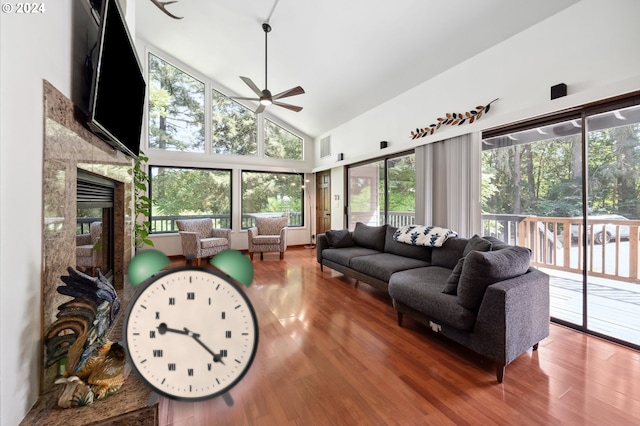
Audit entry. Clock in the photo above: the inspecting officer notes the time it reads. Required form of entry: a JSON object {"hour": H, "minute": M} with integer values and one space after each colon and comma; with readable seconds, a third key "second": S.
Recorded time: {"hour": 9, "minute": 22}
